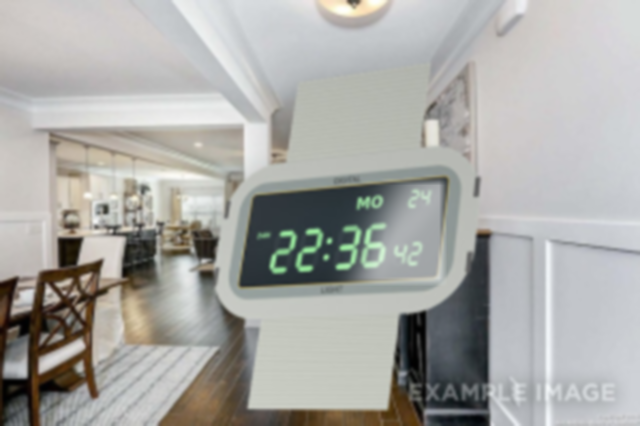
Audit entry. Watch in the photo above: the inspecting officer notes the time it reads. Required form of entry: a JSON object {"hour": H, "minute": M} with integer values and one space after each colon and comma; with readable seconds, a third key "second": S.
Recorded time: {"hour": 22, "minute": 36, "second": 42}
